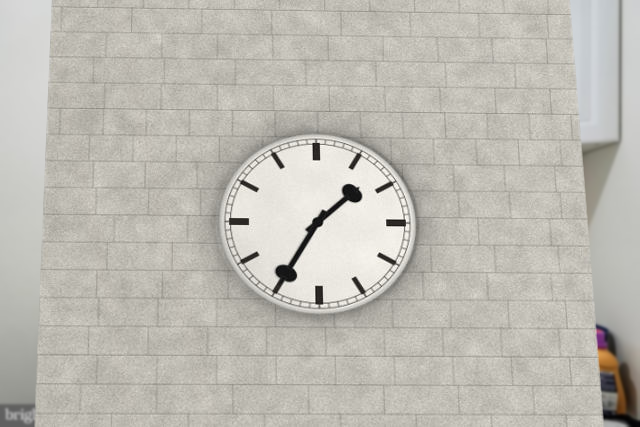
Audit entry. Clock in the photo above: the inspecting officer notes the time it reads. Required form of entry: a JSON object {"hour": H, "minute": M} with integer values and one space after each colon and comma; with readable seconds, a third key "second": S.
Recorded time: {"hour": 1, "minute": 35}
